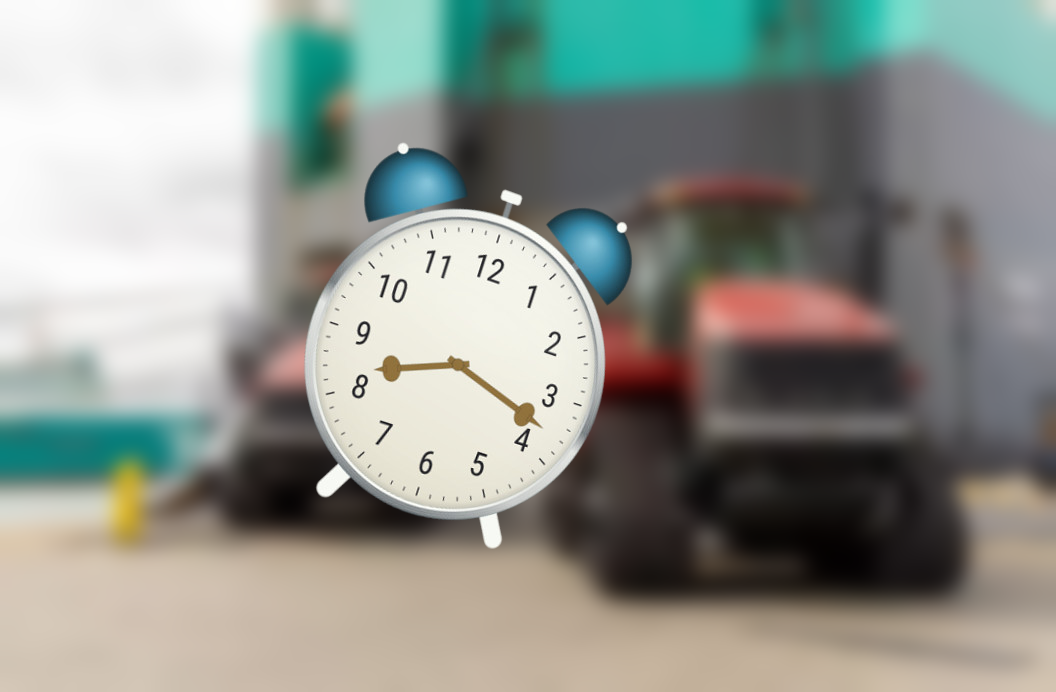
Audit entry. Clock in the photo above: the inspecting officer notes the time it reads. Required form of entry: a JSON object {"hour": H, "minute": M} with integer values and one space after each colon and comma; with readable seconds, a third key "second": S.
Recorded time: {"hour": 8, "minute": 18}
